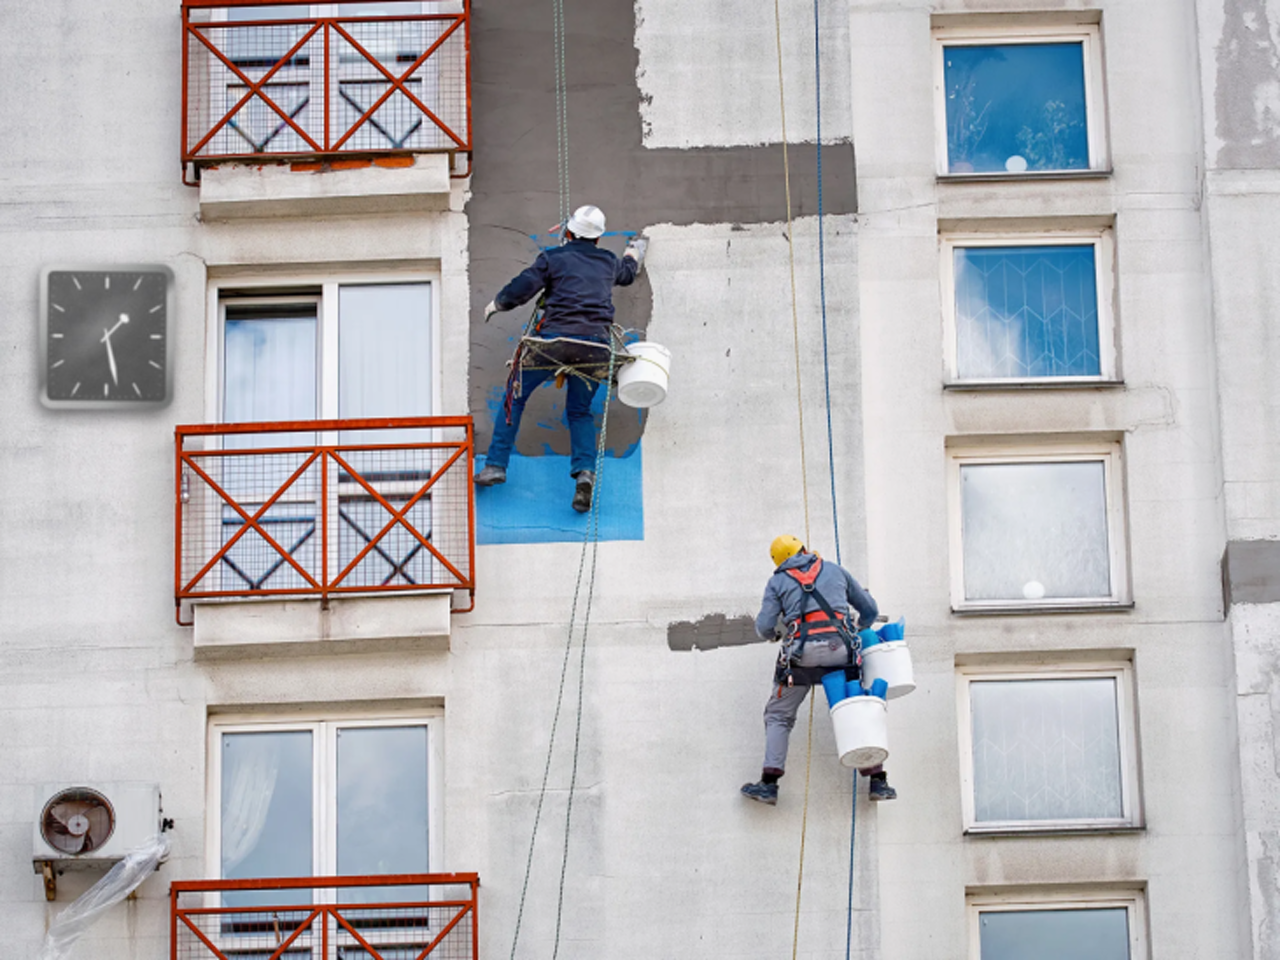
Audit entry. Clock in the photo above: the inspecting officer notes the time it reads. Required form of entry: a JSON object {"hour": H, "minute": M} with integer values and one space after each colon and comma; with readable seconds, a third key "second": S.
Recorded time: {"hour": 1, "minute": 28}
